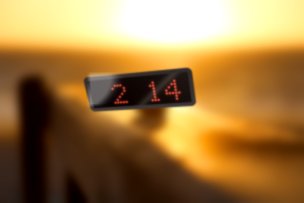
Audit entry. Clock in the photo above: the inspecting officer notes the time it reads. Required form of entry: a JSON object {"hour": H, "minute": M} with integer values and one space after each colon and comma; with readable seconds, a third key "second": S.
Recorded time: {"hour": 2, "minute": 14}
